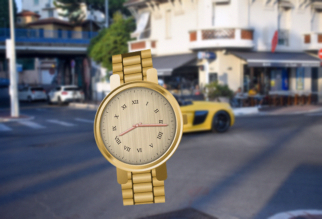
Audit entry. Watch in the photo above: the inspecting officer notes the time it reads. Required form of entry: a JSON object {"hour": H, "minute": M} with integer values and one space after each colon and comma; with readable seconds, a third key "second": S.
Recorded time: {"hour": 8, "minute": 16}
